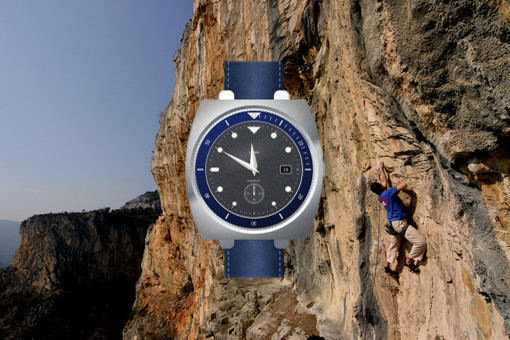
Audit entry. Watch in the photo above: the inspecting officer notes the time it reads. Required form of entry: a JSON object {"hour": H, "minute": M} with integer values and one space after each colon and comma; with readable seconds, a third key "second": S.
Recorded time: {"hour": 11, "minute": 50}
